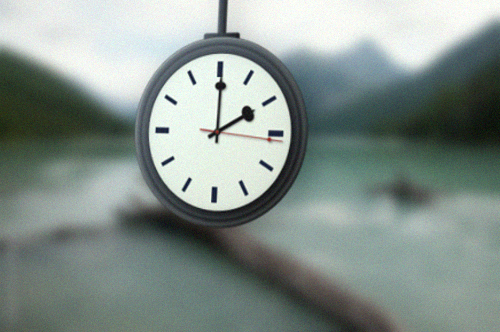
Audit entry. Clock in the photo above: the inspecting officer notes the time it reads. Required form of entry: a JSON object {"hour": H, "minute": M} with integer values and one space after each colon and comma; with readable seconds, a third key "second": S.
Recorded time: {"hour": 2, "minute": 0, "second": 16}
